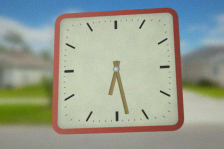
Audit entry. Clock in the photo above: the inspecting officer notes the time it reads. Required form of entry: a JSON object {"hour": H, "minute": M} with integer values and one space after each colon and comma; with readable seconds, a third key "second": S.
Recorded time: {"hour": 6, "minute": 28}
